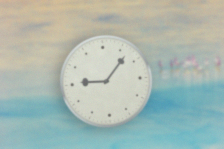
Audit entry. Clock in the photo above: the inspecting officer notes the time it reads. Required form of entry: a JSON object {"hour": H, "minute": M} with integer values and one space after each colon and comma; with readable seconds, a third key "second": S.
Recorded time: {"hour": 9, "minute": 7}
